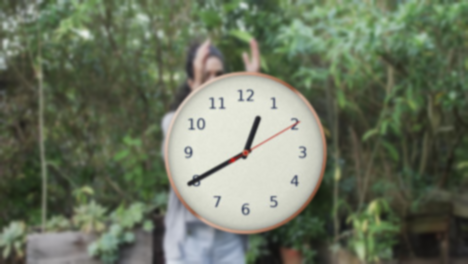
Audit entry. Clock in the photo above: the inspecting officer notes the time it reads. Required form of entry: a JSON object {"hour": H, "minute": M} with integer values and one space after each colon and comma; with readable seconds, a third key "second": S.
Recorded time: {"hour": 12, "minute": 40, "second": 10}
